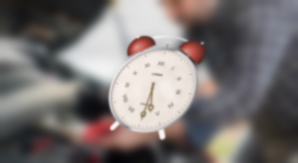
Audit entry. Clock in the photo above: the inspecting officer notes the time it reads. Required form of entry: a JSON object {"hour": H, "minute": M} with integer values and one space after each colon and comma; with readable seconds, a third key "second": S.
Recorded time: {"hour": 5, "minute": 30}
